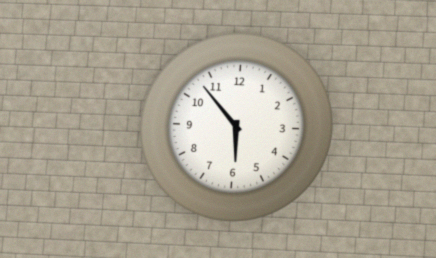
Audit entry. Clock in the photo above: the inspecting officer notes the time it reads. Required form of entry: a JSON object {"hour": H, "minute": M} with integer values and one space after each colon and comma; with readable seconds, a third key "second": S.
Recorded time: {"hour": 5, "minute": 53}
